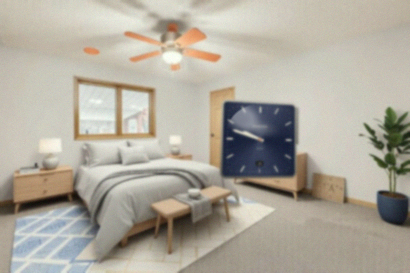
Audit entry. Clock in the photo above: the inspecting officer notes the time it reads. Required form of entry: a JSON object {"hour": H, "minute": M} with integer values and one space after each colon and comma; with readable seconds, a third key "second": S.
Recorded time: {"hour": 9, "minute": 48}
